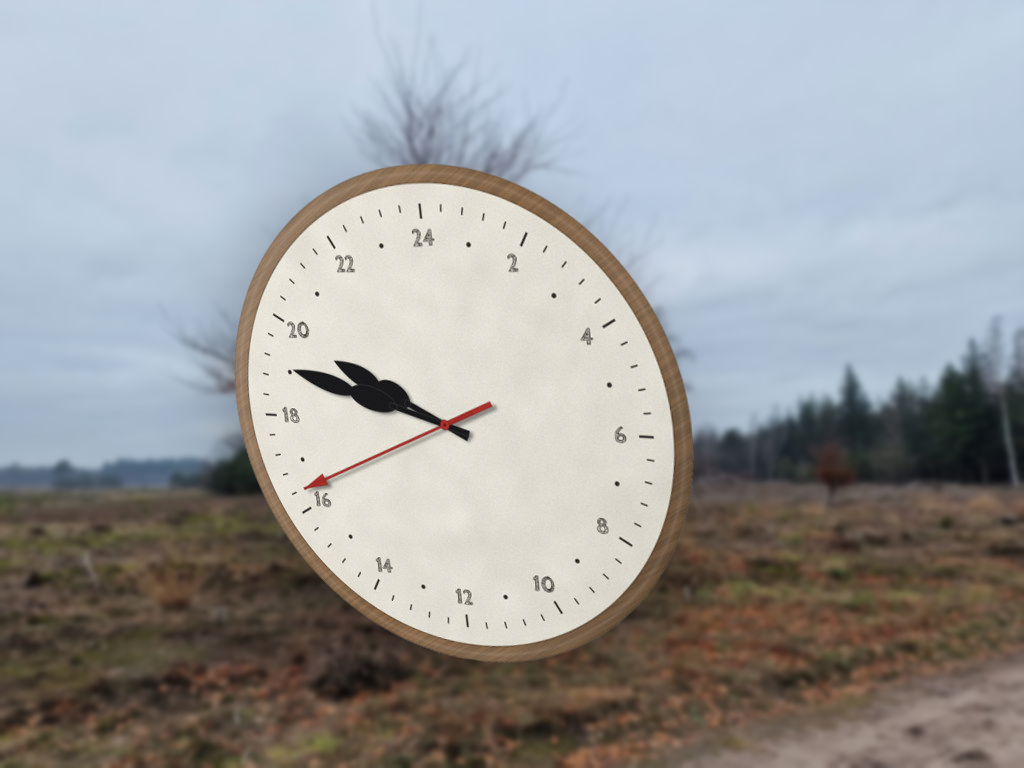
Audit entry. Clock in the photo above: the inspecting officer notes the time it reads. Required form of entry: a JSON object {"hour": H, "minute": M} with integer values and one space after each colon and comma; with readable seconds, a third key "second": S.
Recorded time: {"hour": 19, "minute": 47, "second": 41}
